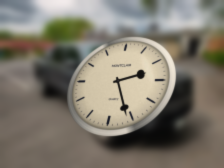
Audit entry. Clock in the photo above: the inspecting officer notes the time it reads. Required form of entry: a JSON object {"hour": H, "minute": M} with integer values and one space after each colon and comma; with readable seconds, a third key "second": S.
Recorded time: {"hour": 2, "minute": 26}
